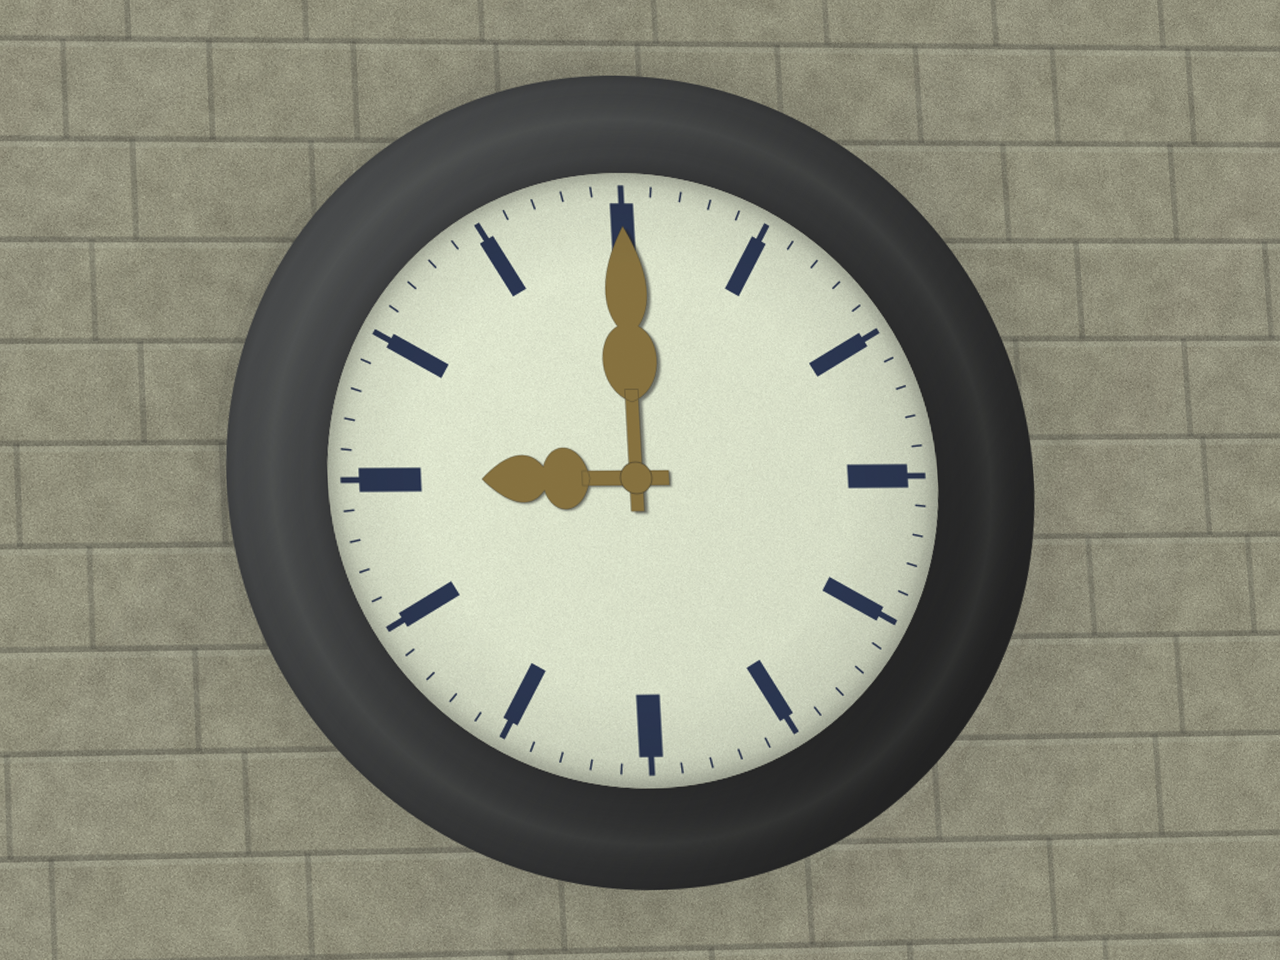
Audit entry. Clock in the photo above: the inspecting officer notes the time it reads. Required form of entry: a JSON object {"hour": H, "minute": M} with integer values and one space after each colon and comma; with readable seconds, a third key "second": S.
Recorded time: {"hour": 9, "minute": 0}
